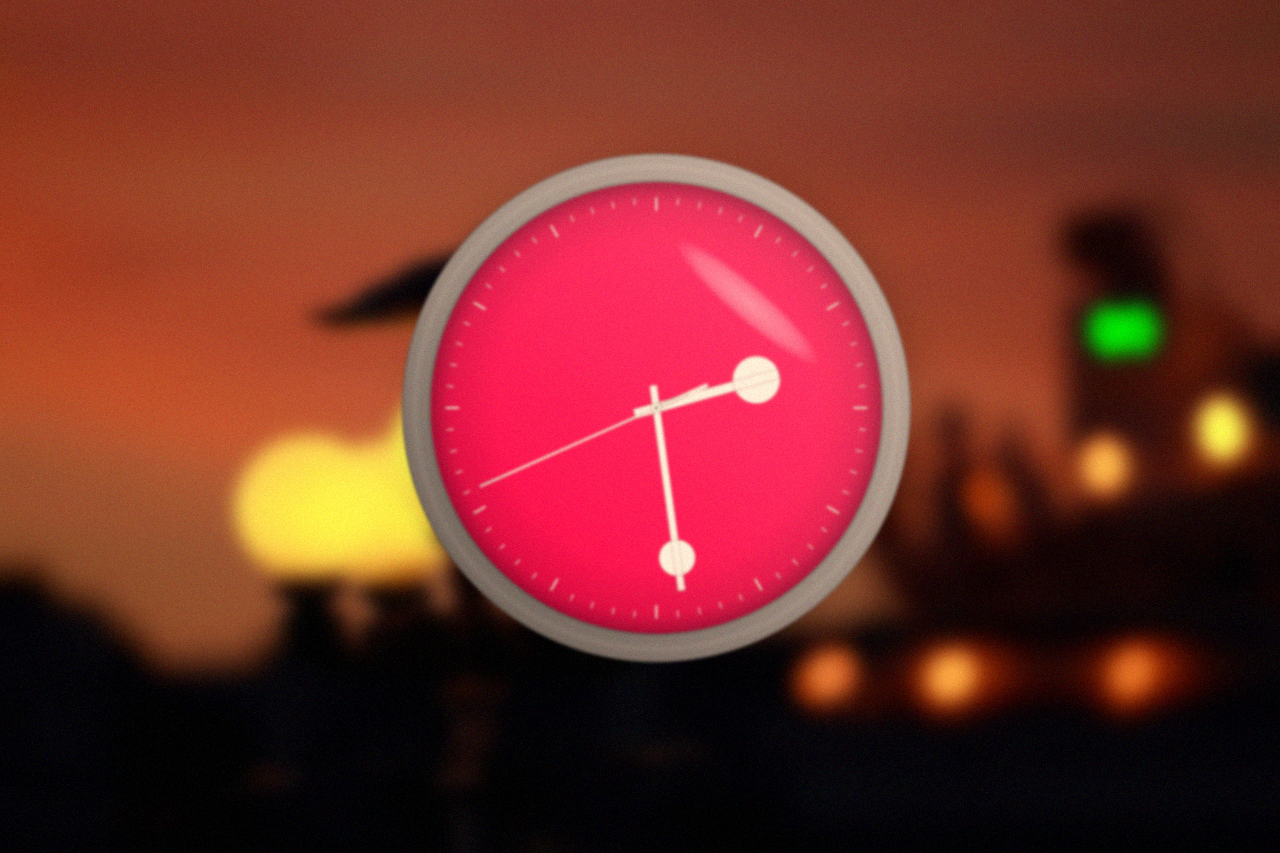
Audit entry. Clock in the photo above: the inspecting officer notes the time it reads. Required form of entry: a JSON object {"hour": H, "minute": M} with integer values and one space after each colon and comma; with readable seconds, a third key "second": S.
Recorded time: {"hour": 2, "minute": 28, "second": 41}
